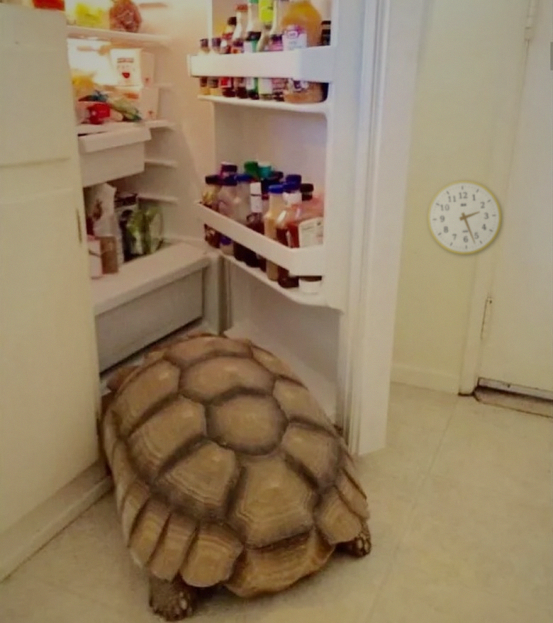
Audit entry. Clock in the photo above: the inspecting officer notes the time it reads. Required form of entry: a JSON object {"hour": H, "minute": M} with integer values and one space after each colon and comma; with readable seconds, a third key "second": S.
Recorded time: {"hour": 2, "minute": 27}
